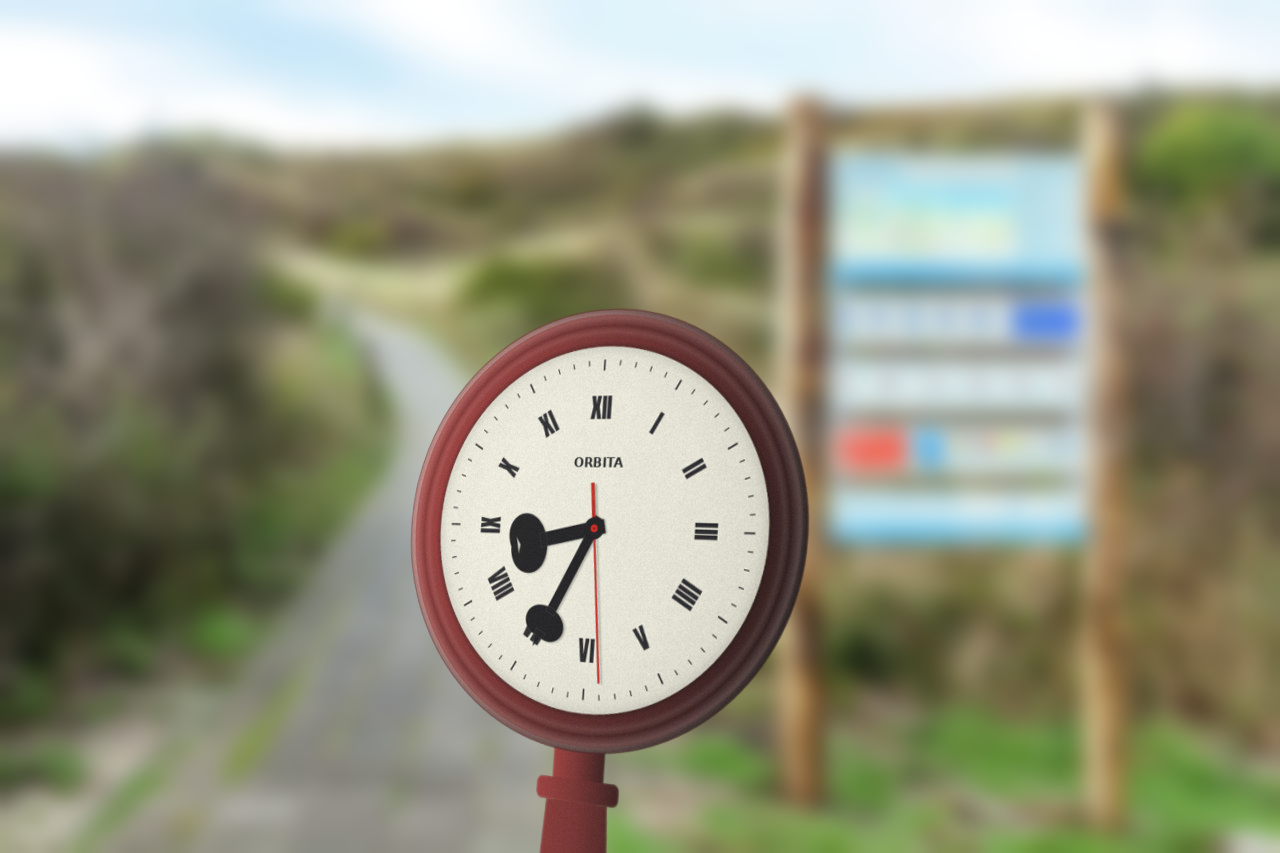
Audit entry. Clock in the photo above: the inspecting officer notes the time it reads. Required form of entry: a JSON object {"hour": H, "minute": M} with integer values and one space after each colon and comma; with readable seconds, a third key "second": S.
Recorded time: {"hour": 8, "minute": 34, "second": 29}
